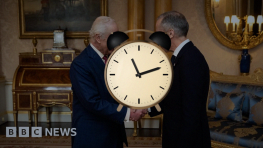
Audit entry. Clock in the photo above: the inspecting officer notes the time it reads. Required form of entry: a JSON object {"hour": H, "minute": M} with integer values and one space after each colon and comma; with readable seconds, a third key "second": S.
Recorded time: {"hour": 11, "minute": 12}
